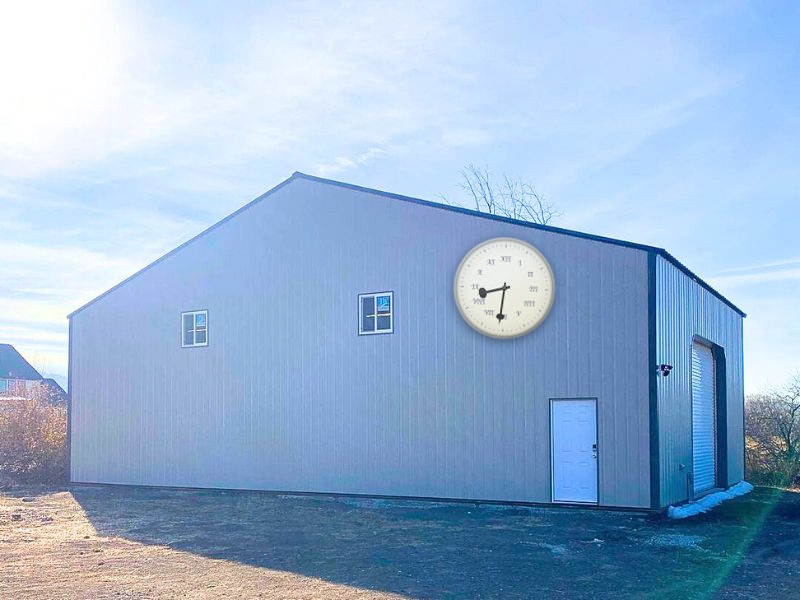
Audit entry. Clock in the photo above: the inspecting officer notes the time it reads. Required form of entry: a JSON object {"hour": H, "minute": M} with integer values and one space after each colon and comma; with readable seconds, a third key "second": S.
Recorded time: {"hour": 8, "minute": 31}
